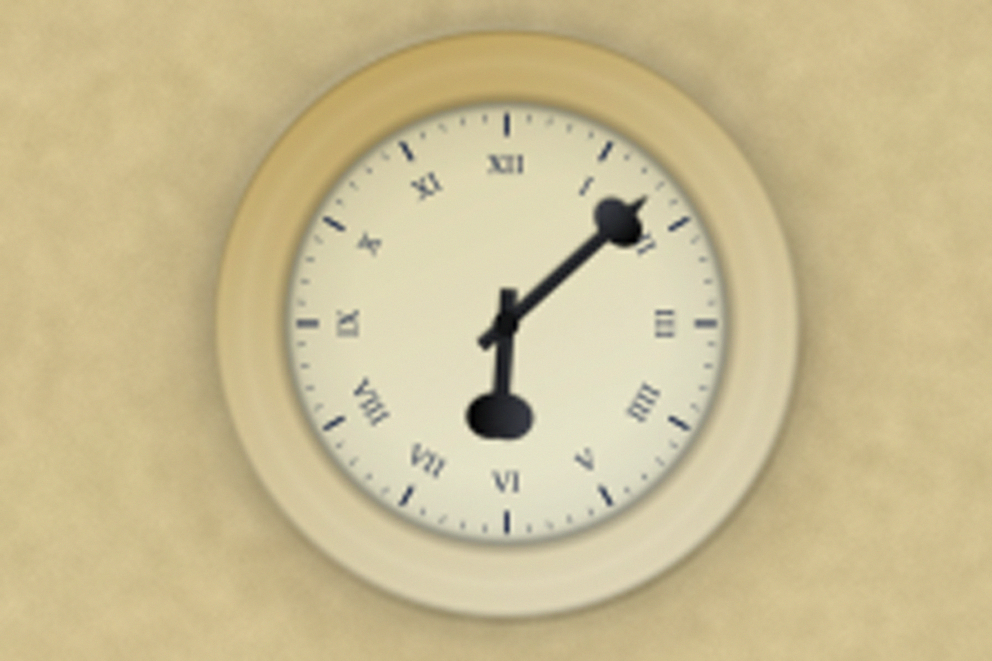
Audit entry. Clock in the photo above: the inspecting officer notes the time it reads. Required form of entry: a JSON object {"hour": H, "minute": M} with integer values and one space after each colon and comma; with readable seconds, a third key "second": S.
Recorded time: {"hour": 6, "minute": 8}
